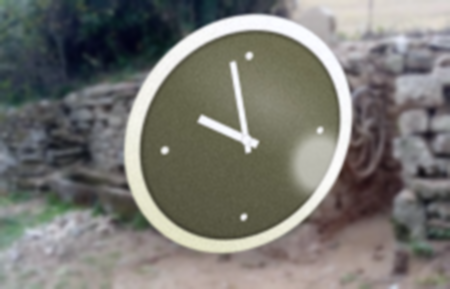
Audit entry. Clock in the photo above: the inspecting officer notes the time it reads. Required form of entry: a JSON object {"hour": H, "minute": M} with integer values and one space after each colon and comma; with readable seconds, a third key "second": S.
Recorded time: {"hour": 9, "minute": 58}
